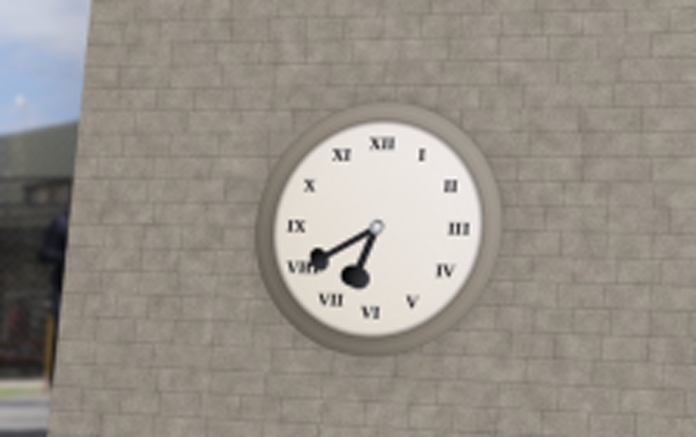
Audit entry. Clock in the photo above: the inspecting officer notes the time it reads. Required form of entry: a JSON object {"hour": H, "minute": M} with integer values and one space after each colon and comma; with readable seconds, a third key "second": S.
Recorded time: {"hour": 6, "minute": 40}
